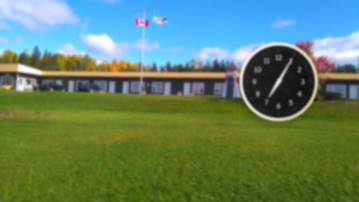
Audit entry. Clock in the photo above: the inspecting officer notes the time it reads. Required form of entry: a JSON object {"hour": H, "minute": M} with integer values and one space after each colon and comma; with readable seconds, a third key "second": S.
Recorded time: {"hour": 7, "minute": 5}
